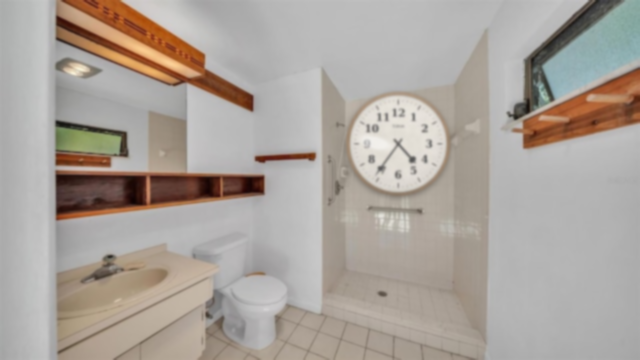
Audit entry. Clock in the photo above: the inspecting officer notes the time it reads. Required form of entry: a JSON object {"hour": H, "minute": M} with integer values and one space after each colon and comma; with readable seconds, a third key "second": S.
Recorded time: {"hour": 4, "minute": 36}
